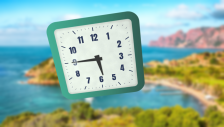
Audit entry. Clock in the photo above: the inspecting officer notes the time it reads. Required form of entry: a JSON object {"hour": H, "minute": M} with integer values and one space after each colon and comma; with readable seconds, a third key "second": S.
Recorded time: {"hour": 5, "minute": 45}
